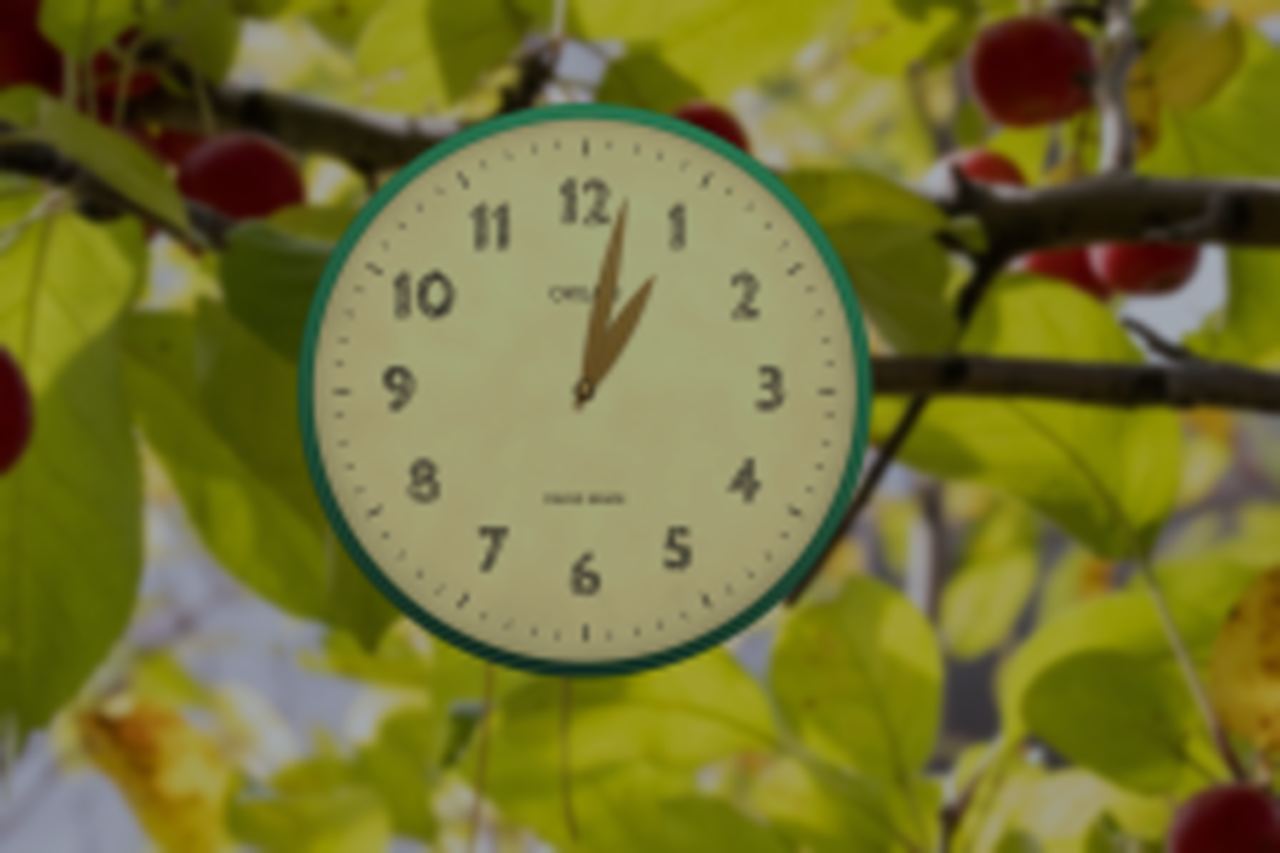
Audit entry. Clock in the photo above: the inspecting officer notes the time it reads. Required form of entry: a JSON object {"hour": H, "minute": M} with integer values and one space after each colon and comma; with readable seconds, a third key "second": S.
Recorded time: {"hour": 1, "minute": 2}
